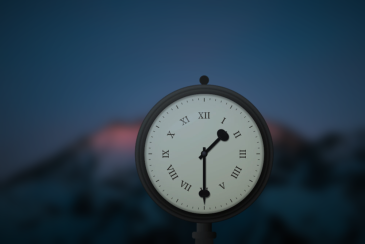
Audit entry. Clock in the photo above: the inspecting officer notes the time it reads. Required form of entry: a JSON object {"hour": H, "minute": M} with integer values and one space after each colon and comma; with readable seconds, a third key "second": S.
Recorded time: {"hour": 1, "minute": 30}
